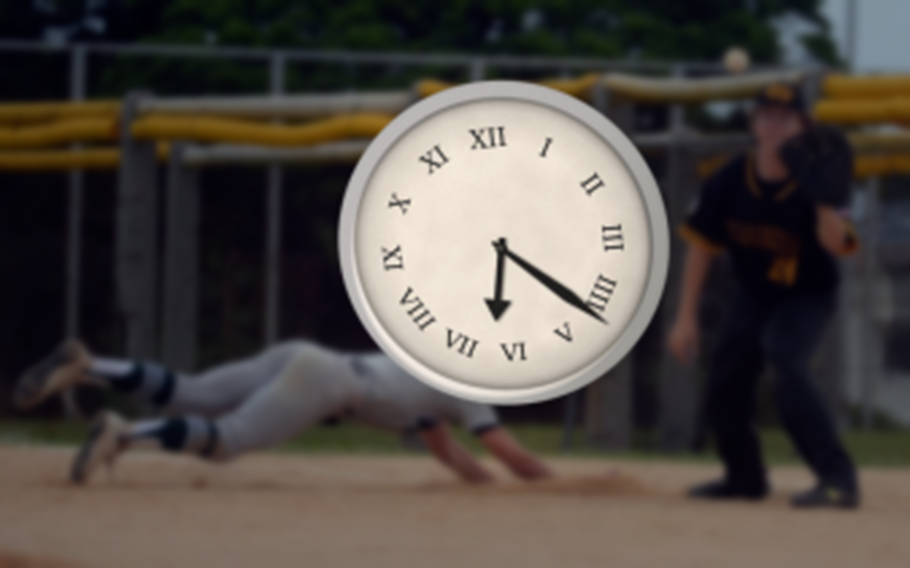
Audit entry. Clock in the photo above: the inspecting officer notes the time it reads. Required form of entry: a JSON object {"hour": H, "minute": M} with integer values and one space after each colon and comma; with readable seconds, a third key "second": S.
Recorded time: {"hour": 6, "minute": 22}
